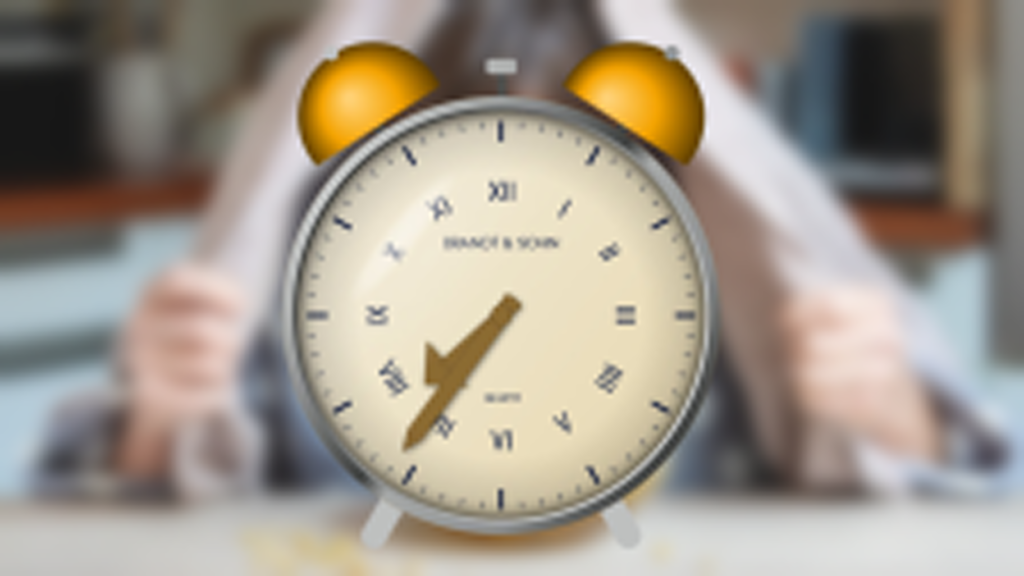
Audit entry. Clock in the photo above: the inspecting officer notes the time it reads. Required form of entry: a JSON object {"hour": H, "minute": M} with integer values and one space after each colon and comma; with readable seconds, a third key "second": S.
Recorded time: {"hour": 7, "minute": 36}
